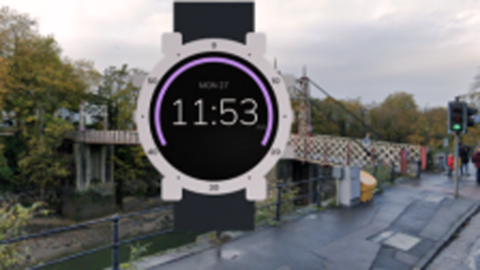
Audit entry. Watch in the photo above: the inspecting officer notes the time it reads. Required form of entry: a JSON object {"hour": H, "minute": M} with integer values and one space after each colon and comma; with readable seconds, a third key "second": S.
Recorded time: {"hour": 11, "minute": 53}
